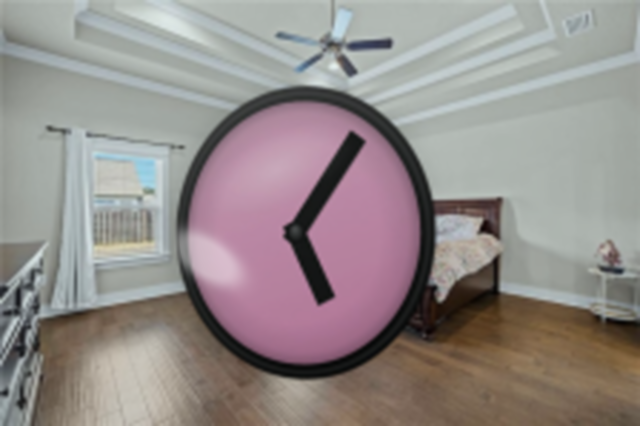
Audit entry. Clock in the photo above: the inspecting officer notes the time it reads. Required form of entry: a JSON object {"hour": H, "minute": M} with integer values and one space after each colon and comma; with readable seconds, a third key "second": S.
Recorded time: {"hour": 5, "minute": 6}
